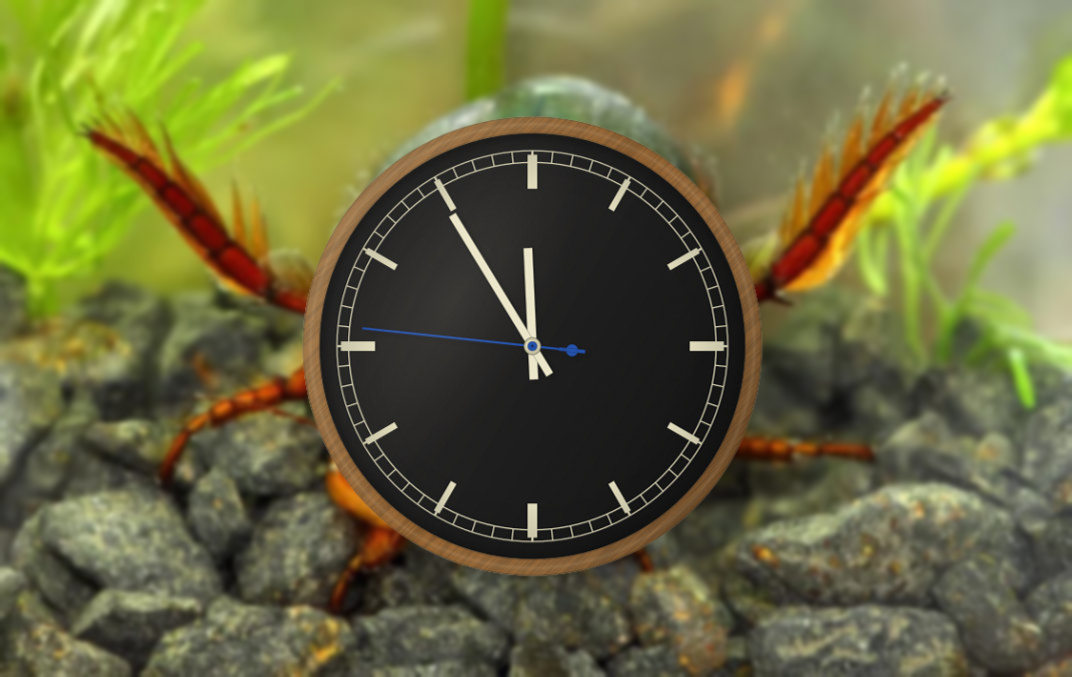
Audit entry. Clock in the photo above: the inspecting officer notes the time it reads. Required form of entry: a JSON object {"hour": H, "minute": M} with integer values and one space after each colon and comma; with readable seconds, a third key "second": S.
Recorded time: {"hour": 11, "minute": 54, "second": 46}
